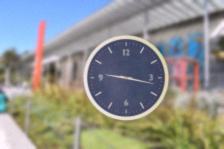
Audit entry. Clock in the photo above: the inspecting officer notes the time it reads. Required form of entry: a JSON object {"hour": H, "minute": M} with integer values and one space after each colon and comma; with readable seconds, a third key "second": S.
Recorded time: {"hour": 9, "minute": 17}
